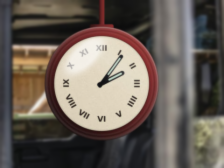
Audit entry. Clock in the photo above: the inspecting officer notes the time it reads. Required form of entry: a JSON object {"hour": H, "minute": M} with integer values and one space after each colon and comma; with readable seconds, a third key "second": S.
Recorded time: {"hour": 2, "minute": 6}
